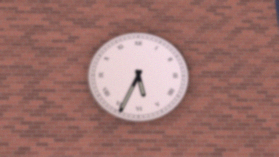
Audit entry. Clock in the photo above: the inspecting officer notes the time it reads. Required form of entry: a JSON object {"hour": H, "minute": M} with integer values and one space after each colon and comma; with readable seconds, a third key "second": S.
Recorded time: {"hour": 5, "minute": 34}
